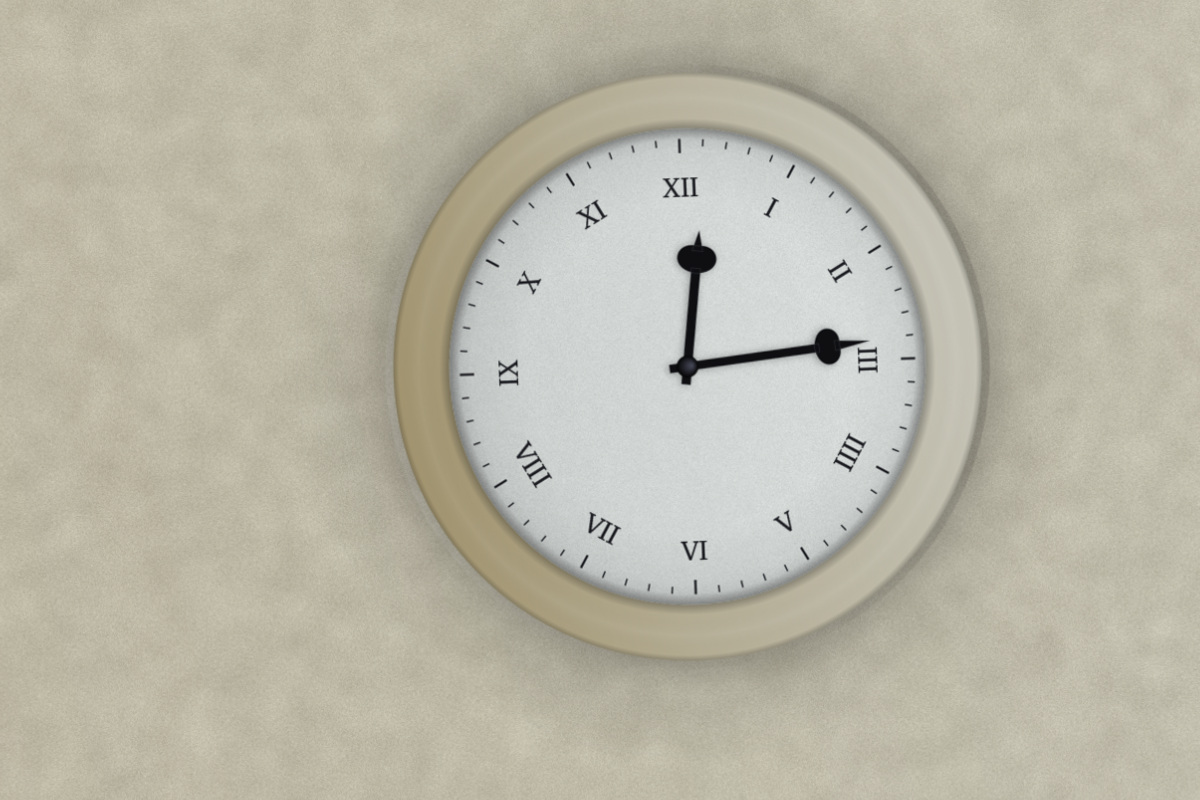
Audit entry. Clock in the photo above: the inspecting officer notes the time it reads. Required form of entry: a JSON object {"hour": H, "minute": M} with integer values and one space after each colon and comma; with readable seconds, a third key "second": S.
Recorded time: {"hour": 12, "minute": 14}
